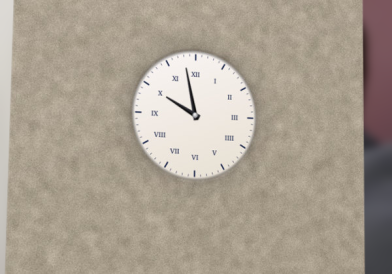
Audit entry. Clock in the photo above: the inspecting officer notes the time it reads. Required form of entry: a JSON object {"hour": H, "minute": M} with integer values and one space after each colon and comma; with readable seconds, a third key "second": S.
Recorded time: {"hour": 9, "minute": 58}
